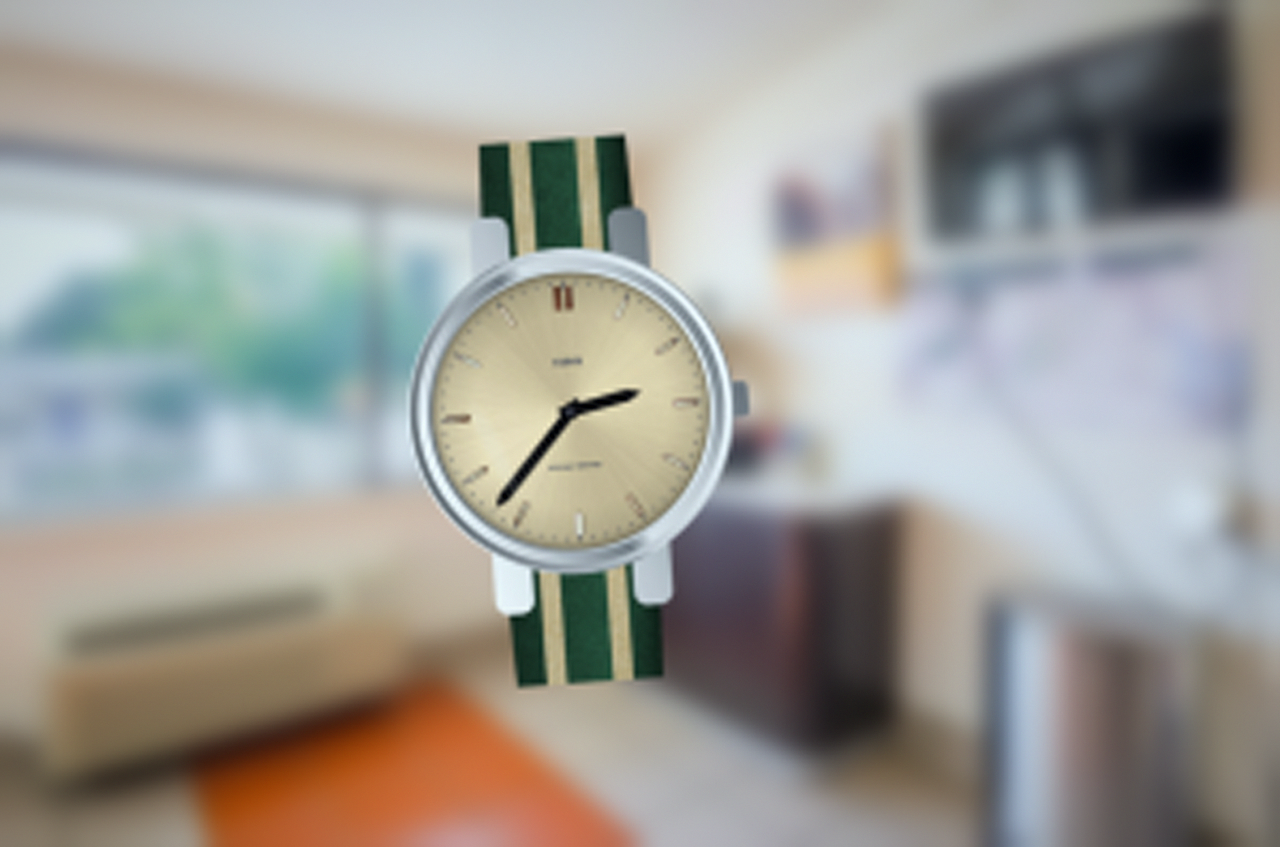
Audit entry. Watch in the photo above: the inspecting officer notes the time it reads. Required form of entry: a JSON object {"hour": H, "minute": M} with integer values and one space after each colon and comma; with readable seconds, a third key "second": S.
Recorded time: {"hour": 2, "minute": 37}
